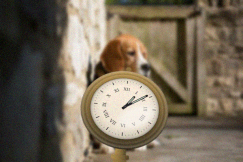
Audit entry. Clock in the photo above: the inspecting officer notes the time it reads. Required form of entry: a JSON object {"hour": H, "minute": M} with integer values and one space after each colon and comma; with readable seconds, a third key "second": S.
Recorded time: {"hour": 1, "minute": 9}
